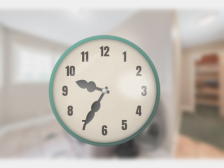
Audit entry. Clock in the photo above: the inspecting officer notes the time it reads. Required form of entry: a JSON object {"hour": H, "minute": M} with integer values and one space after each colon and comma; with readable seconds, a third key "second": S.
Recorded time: {"hour": 9, "minute": 35}
